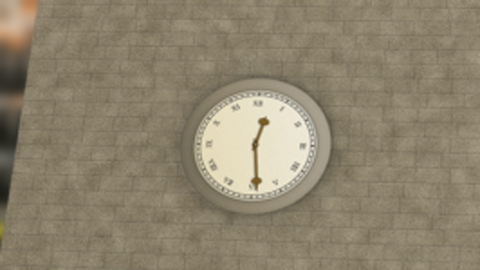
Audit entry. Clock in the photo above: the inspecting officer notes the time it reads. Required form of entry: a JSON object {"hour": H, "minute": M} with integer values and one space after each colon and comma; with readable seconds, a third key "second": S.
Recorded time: {"hour": 12, "minute": 29}
